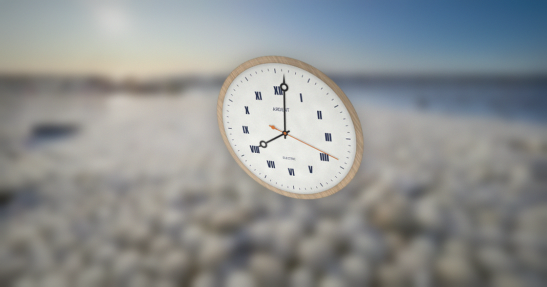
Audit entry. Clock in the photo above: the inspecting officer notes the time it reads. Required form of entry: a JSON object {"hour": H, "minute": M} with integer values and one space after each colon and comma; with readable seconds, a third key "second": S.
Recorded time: {"hour": 8, "minute": 1, "second": 19}
